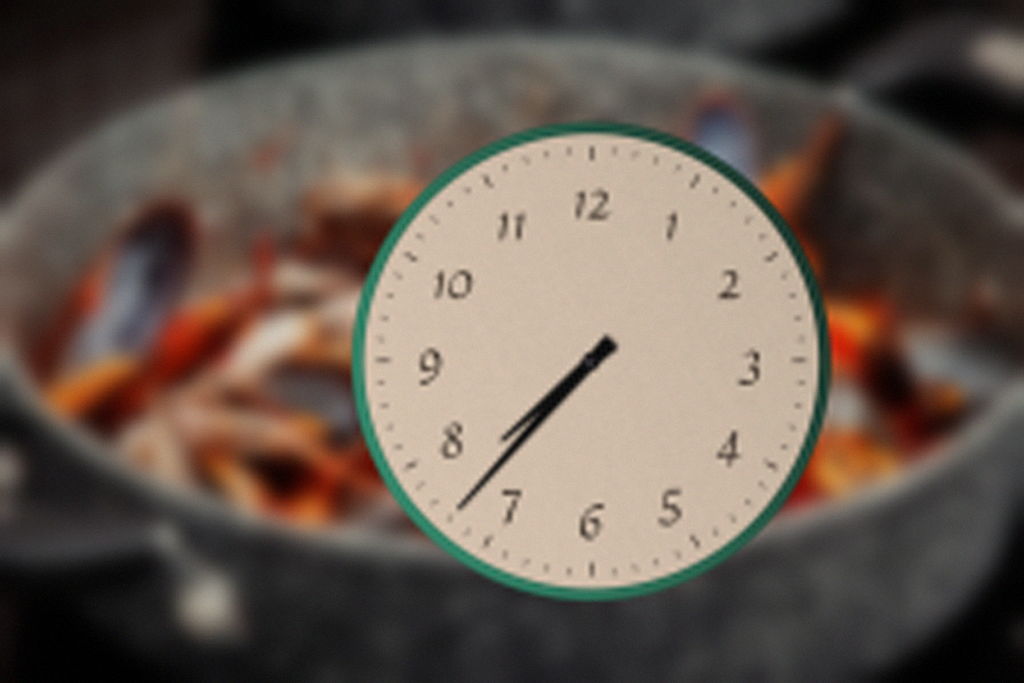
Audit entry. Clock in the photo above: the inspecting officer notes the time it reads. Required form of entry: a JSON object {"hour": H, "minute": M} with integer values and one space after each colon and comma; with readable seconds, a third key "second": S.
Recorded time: {"hour": 7, "minute": 37}
